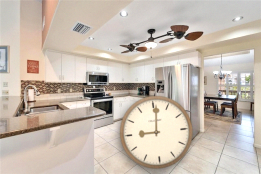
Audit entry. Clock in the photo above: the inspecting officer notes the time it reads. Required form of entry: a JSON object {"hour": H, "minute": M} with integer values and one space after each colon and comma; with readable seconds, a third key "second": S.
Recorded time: {"hour": 9, "minute": 1}
